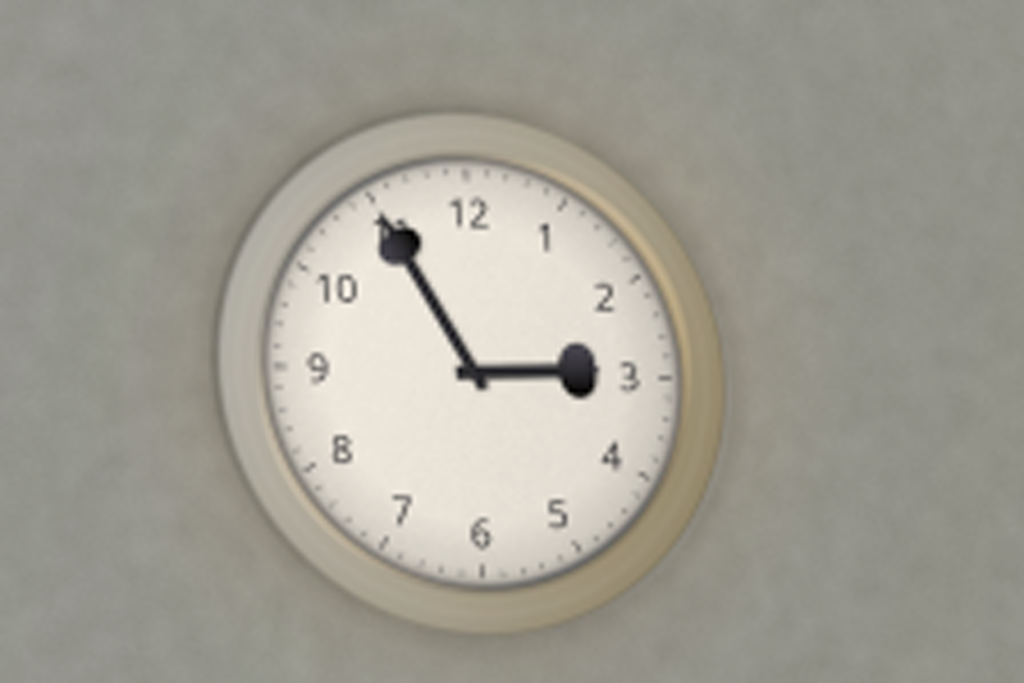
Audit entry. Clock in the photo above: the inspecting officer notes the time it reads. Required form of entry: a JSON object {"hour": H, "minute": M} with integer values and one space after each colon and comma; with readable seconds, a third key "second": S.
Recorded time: {"hour": 2, "minute": 55}
